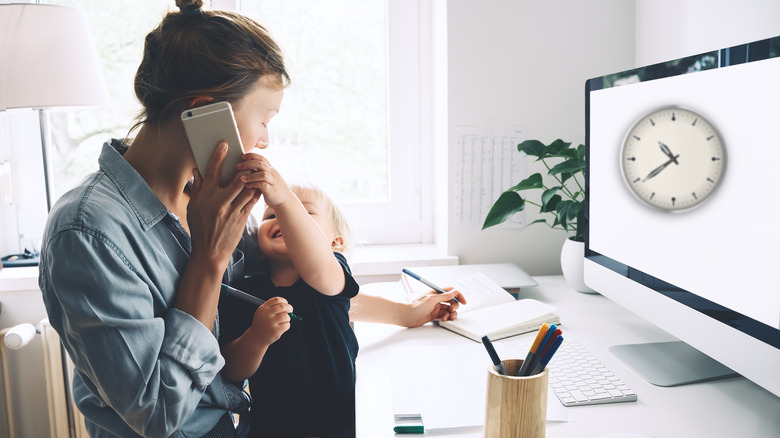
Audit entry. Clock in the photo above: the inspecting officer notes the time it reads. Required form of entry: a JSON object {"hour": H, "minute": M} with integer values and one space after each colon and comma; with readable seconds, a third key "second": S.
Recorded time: {"hour": 10, "minute": 39}
